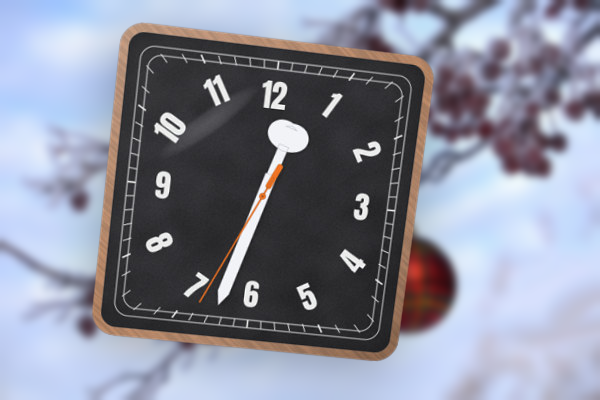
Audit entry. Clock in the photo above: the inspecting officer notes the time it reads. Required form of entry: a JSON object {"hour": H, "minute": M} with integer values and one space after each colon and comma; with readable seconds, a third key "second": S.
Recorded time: {"hour": 12, "minute": 32, "second": 34}
